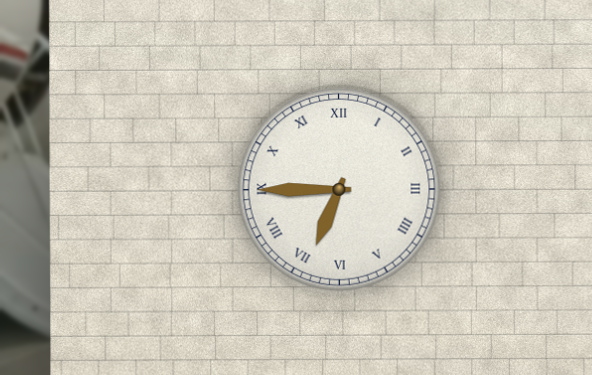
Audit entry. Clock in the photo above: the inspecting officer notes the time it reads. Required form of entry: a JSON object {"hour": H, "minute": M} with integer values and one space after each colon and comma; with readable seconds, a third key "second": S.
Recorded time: {"hour": 6, "minute": 45}
